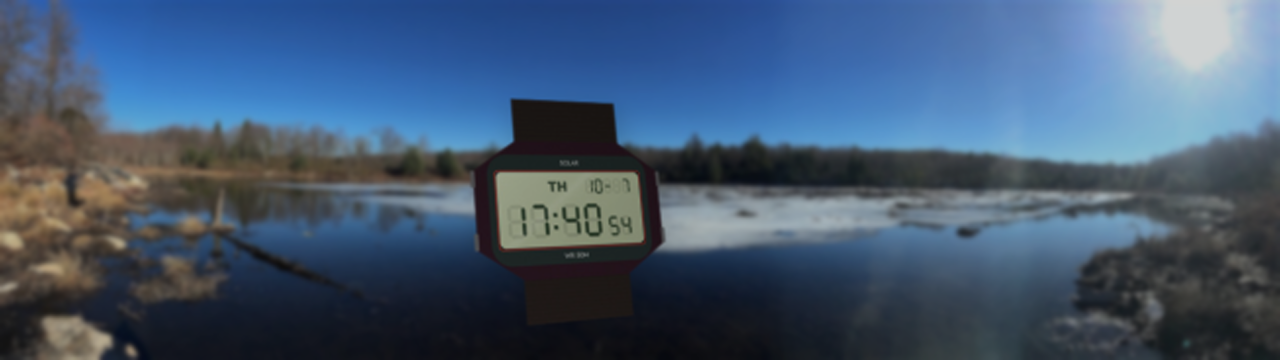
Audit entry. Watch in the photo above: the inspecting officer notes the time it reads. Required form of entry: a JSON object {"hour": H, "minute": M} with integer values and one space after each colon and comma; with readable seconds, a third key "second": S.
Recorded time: {"hour": 17, "minute": 40, "second": 54}
